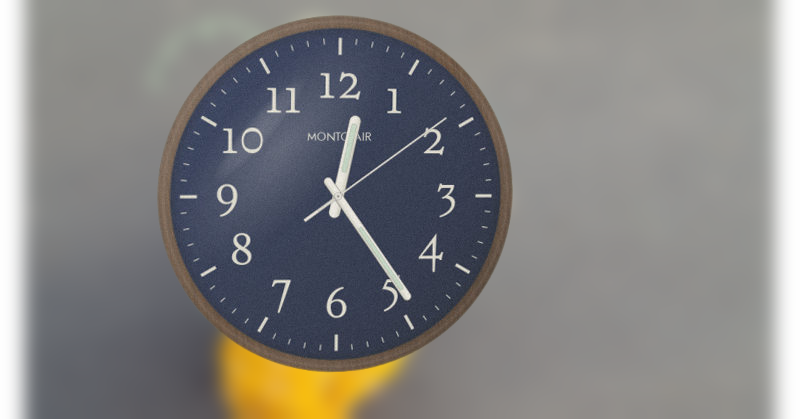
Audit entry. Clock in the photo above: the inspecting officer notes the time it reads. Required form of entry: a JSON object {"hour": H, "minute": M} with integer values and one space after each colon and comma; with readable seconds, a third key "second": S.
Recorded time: {"hour": 12, "minute": 24, "second": 9}
